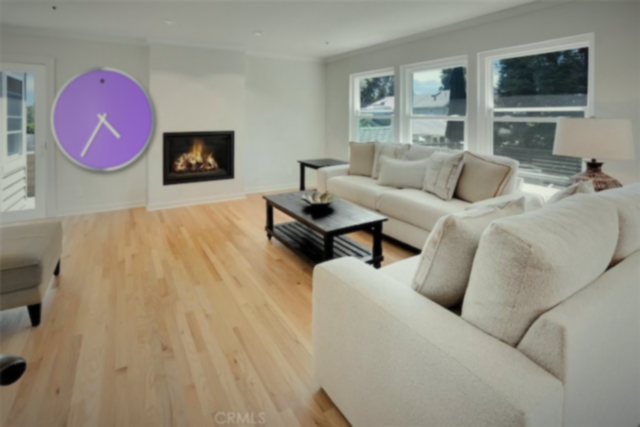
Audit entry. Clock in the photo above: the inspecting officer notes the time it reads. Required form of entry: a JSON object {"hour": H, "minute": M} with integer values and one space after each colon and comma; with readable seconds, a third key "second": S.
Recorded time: {"hour": 4, "minute": 35}
